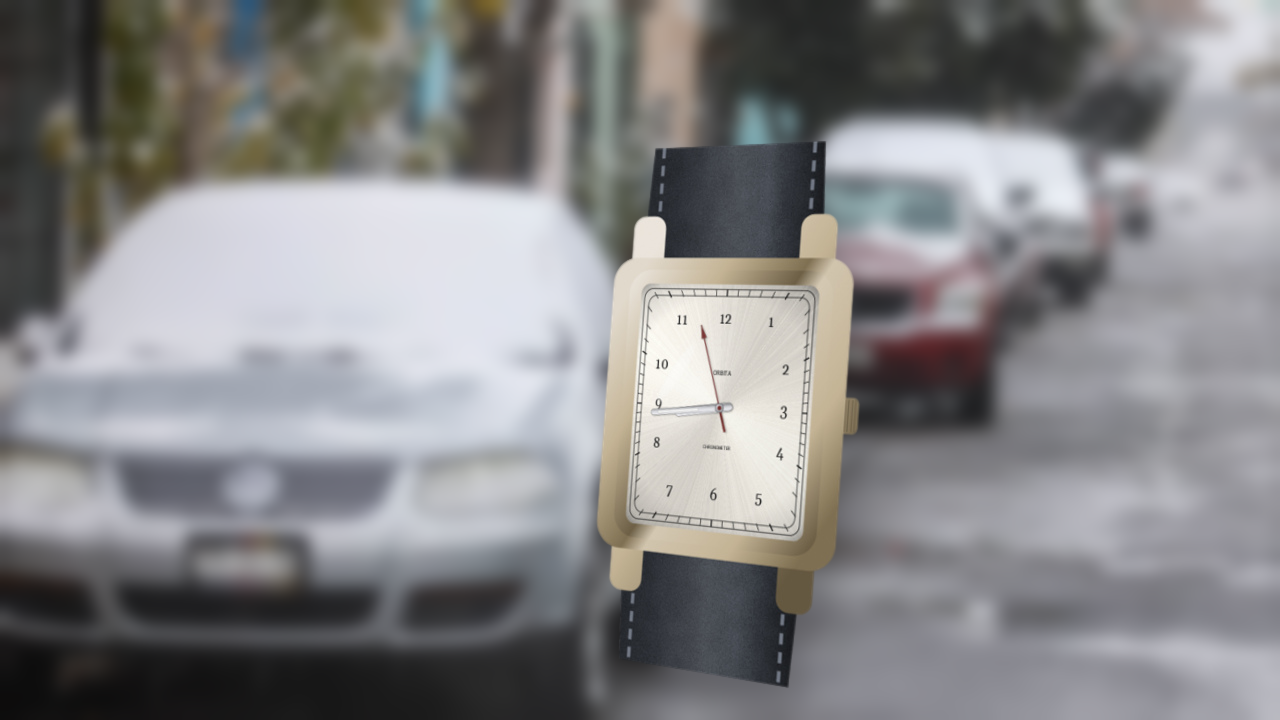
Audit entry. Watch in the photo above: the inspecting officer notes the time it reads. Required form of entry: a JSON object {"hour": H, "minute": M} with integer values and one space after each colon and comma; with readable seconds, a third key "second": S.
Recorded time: {"hour": 8, "minute": 43, "second": 57}
